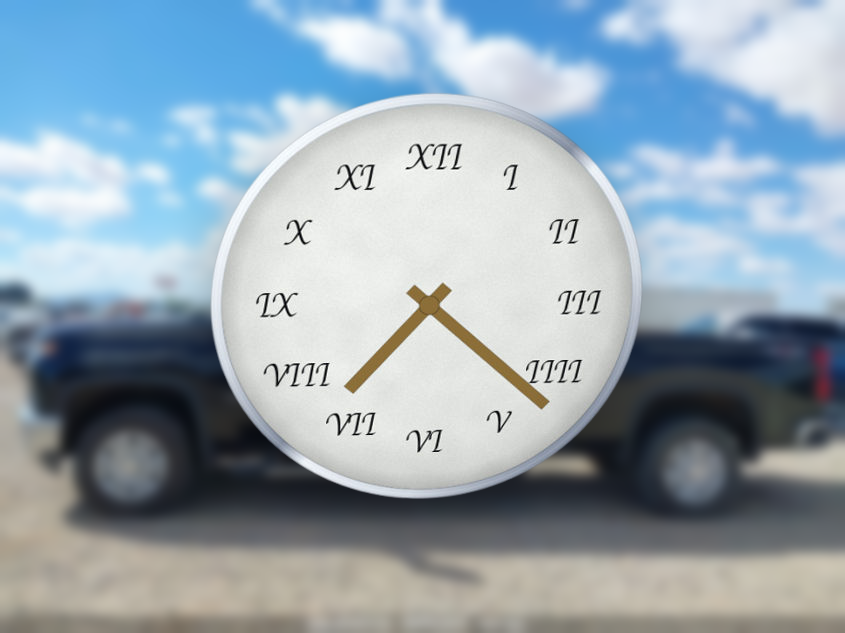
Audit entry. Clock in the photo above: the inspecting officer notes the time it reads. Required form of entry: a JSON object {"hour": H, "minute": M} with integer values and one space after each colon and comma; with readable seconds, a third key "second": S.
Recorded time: {"hour": 7, "minute": 22}
